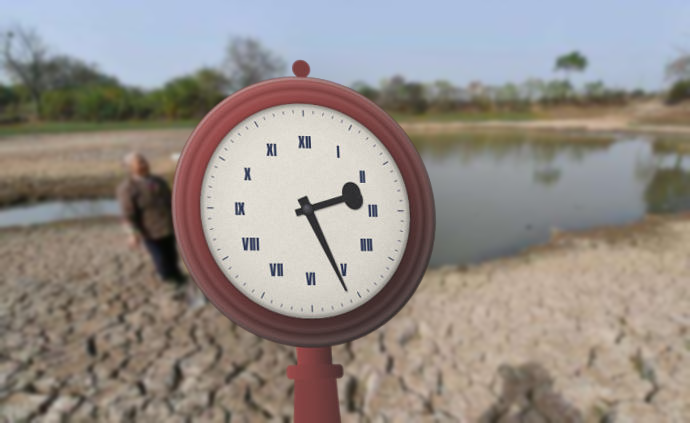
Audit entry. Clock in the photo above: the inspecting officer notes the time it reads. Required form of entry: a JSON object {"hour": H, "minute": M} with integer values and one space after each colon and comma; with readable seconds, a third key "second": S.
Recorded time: {"hour": 2, "minute": 26}
